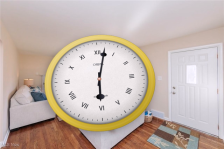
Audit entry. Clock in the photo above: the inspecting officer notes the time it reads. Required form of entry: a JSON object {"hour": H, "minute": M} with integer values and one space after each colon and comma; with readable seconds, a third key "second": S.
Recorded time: {"hour": 6, "minute": 2}
